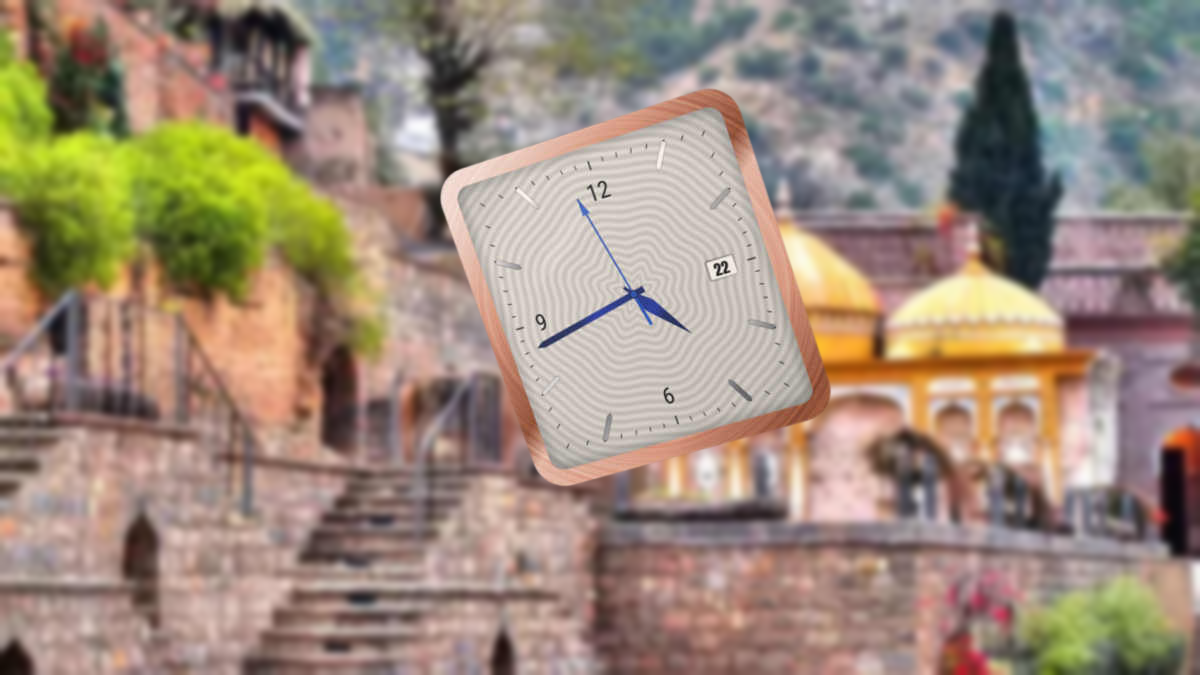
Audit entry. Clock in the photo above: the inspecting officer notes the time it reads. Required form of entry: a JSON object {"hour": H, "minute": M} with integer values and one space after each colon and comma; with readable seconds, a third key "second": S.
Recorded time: {"hour": 4, "minute": 42, "second": 58}
